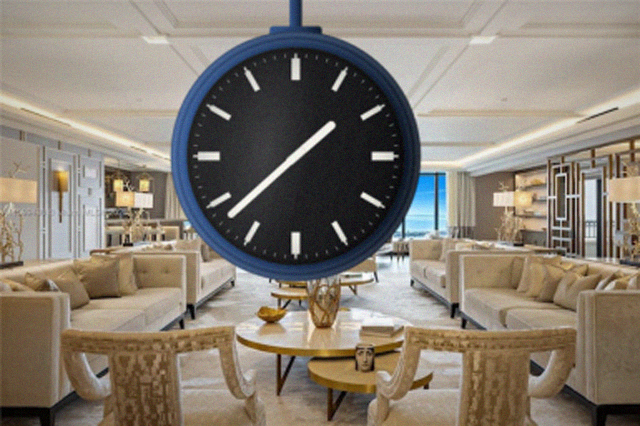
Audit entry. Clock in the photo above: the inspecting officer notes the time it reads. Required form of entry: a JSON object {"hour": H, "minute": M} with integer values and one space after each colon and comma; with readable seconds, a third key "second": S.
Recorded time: {"hour": 1, "minute": 38}
